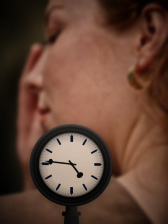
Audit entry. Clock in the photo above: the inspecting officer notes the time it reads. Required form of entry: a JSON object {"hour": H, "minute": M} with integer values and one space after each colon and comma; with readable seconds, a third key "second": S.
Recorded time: {"hour": 4, "minute": 46}
